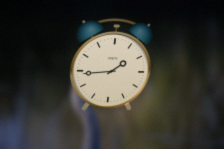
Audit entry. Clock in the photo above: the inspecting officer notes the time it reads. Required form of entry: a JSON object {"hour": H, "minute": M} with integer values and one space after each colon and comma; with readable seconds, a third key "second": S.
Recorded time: {"hour": 1, "minute": 44}
